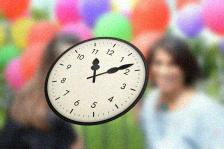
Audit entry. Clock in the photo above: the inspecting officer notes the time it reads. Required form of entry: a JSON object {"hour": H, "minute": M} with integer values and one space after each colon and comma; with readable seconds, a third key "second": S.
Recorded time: {"hour": 11, "minute": 8}
